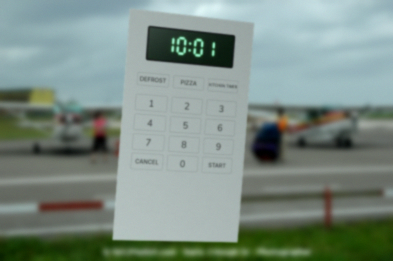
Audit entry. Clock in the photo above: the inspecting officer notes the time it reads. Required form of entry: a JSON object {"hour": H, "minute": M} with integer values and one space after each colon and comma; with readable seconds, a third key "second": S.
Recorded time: {"hour": 10, "minute": 1}
